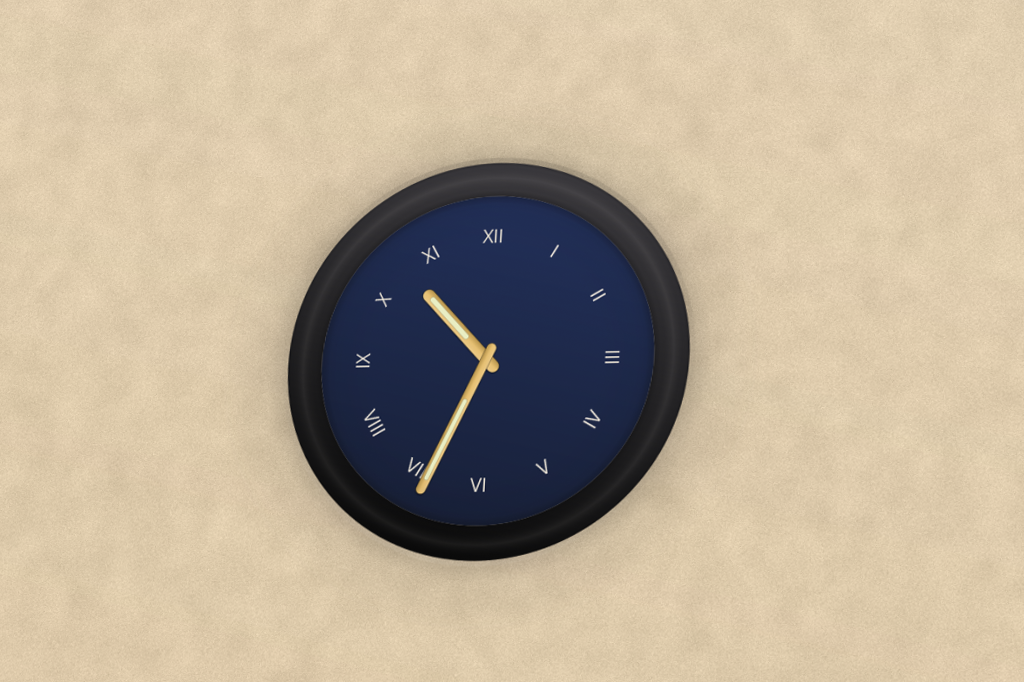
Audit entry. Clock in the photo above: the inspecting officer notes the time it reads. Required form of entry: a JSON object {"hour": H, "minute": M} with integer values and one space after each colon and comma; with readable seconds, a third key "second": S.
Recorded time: {"hour": 10, "minute": 34}
